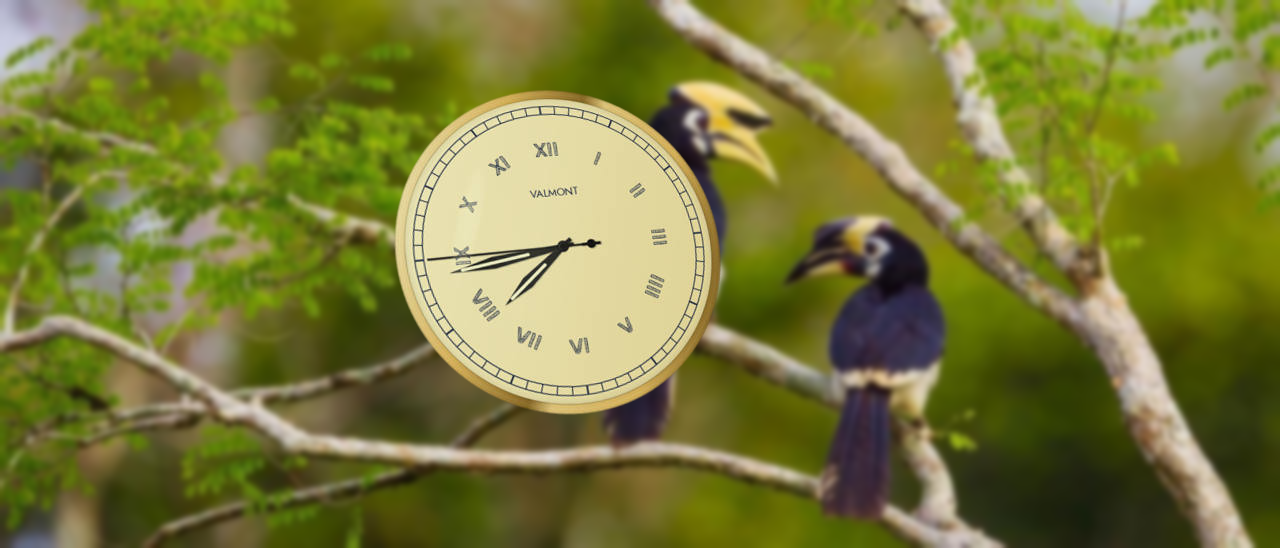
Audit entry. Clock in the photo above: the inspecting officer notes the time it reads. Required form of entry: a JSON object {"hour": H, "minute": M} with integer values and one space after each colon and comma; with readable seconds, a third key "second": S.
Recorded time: {"hour": 7, "minute": 43, "second": 45}
